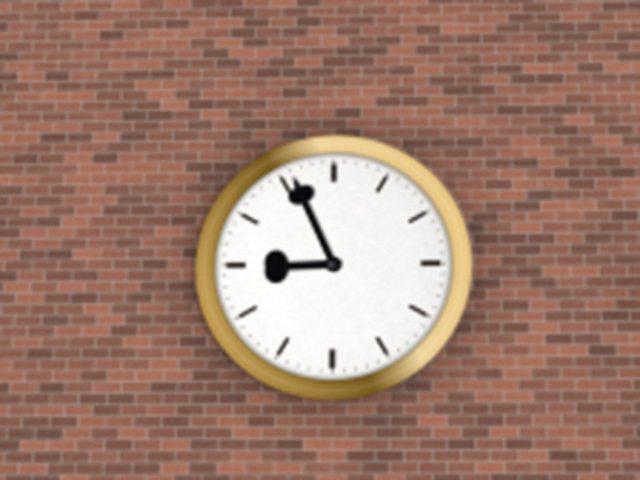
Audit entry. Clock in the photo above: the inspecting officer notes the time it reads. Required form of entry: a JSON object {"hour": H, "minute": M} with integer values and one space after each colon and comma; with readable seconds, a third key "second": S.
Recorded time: {"hour": 8, "minute": 56}
